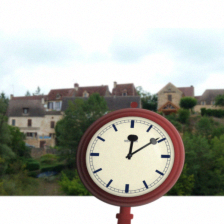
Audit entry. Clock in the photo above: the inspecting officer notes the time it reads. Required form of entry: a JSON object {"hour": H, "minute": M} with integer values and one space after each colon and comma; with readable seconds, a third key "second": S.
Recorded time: {"hour": 12, "minute": 9}
